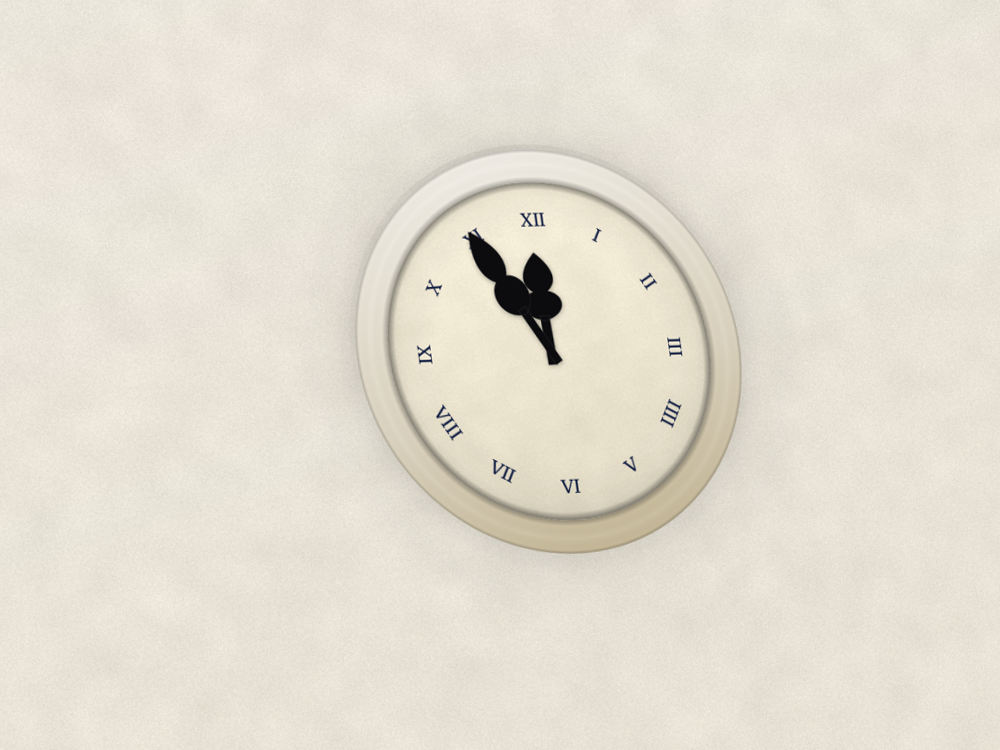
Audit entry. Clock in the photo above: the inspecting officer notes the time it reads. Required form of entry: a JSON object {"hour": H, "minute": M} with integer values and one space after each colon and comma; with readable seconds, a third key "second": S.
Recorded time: {"hour": 11, "minute": 55}
